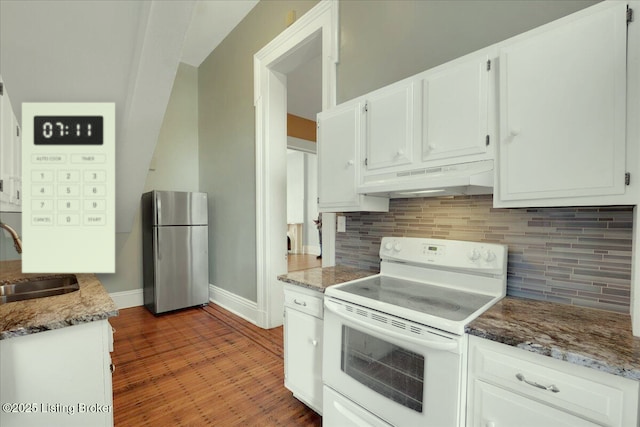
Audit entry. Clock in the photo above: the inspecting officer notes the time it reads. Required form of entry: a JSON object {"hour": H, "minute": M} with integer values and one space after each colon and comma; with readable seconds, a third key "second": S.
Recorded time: {"hour": 7, "minute": 11}
